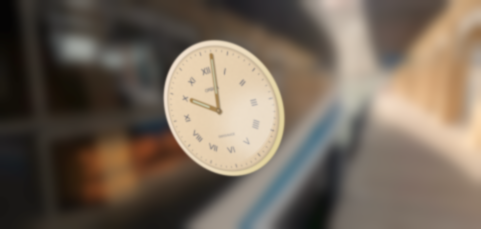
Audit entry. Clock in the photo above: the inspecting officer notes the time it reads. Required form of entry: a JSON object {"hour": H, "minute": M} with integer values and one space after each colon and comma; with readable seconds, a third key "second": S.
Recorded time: {"hour": 10, "minute": 2}
